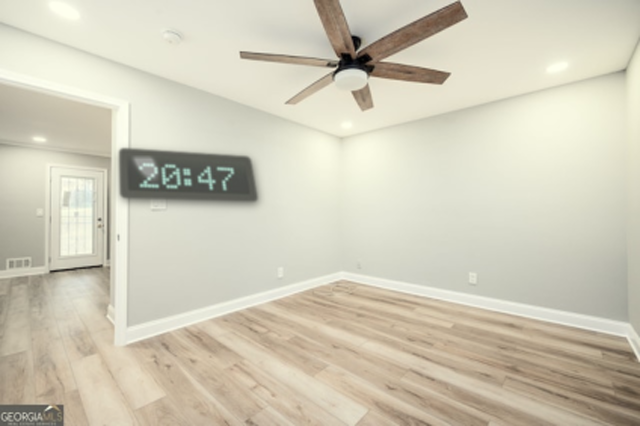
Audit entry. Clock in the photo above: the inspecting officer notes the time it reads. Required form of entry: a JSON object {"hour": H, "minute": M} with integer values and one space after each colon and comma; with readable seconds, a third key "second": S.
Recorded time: {"hour": 20, "minute": 47}
